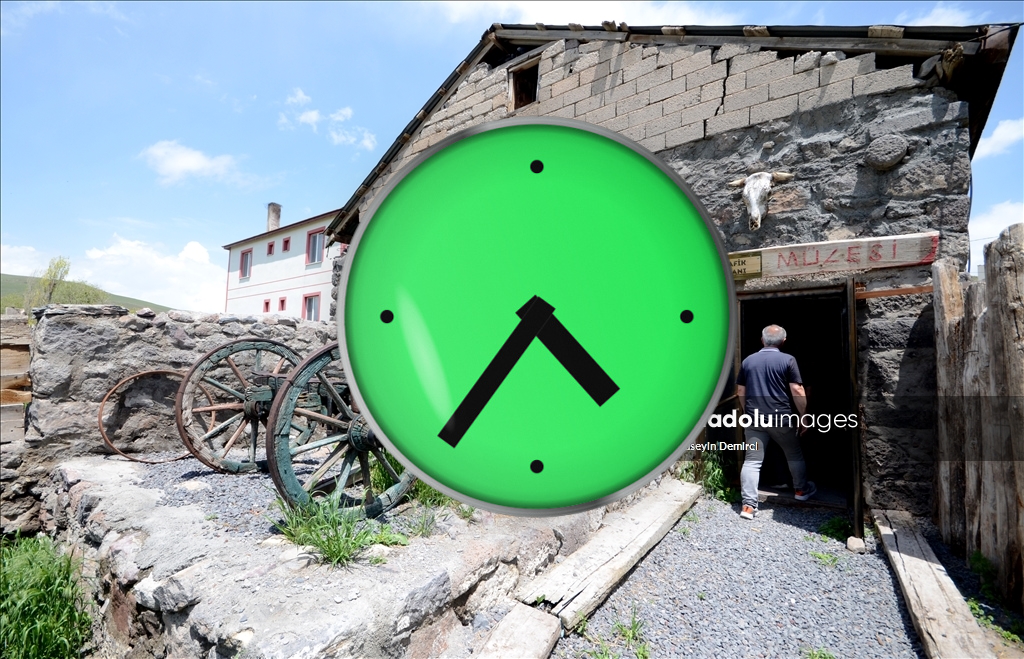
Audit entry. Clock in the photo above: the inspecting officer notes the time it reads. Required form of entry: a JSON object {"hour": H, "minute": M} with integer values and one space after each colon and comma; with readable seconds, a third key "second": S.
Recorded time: {"hour": 4, "minute": 36}
